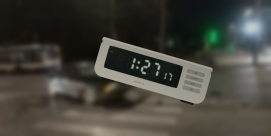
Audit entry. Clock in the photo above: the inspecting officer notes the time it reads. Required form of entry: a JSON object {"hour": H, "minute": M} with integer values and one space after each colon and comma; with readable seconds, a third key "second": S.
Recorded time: {"hour": 1, "minute": 27, "second": 17}
